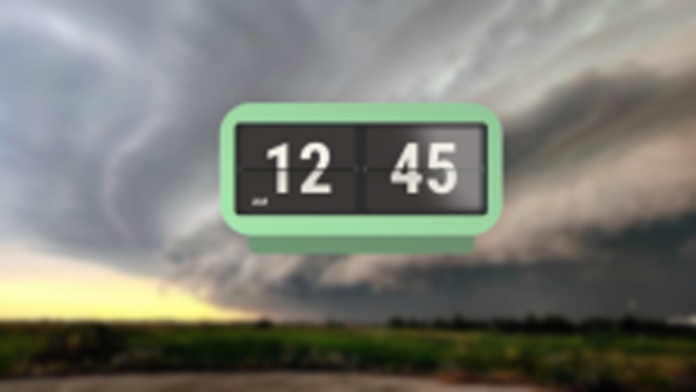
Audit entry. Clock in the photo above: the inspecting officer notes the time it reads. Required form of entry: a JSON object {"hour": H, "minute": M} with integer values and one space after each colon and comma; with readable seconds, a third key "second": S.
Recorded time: {"hour": 12, "minute": 45}
